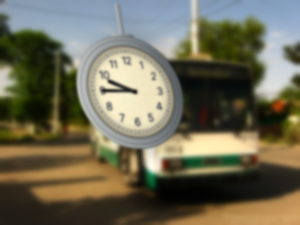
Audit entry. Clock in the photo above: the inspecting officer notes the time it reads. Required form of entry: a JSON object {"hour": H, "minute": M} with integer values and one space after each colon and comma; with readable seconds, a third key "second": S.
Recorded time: {"hour": 9, "minute": 45}
